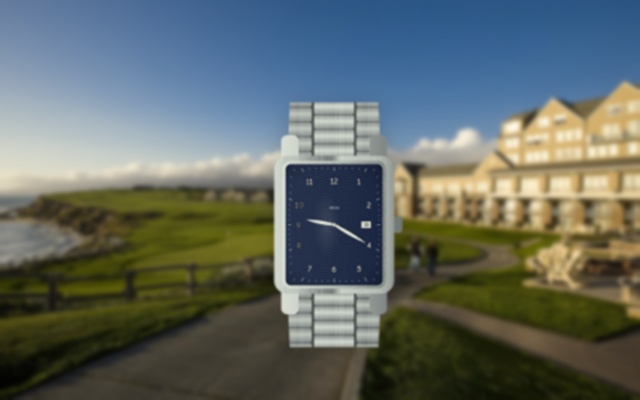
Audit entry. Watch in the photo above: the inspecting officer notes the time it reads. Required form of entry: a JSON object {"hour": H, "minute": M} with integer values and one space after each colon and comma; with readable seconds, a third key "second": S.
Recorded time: {"hour": 9, "minute": 20}
